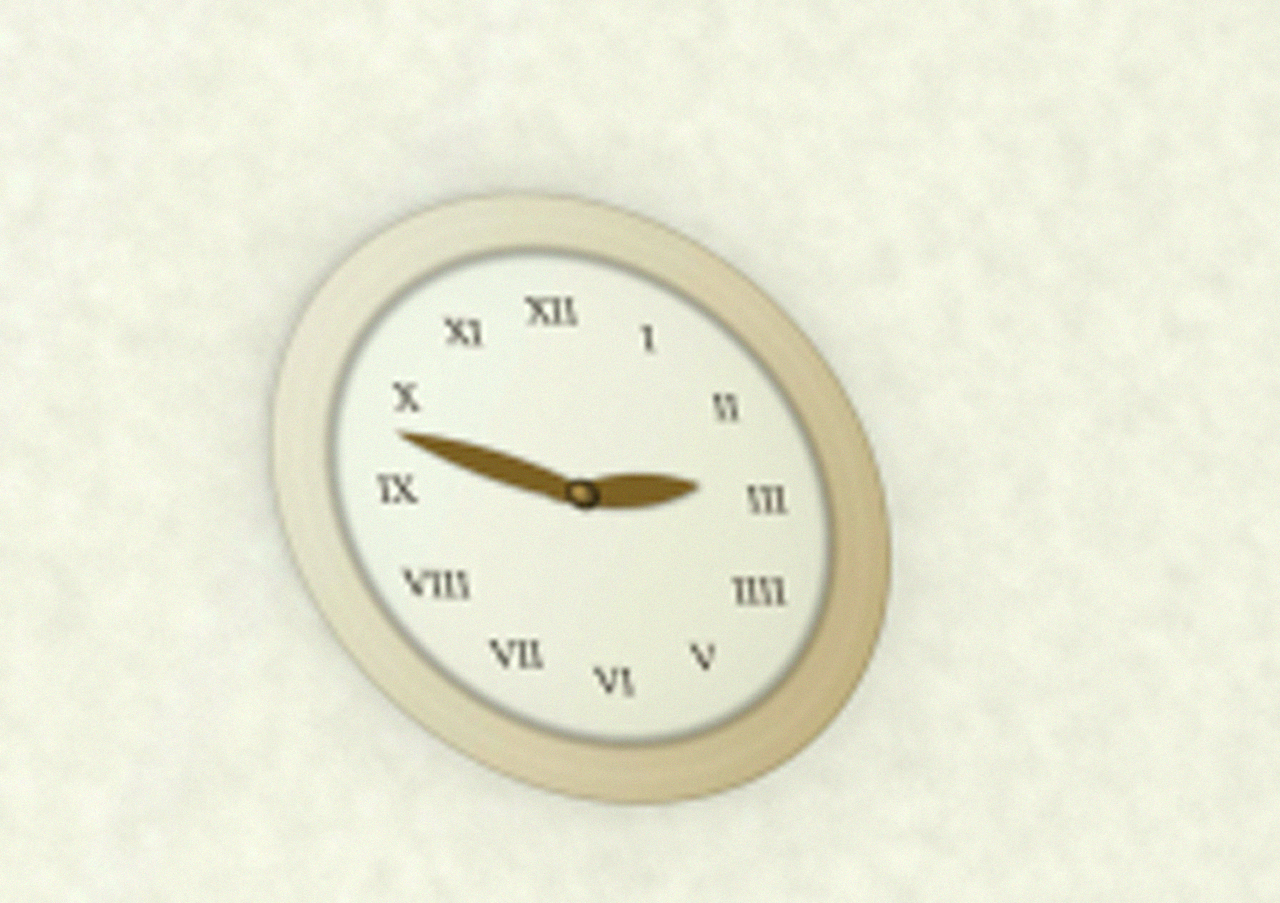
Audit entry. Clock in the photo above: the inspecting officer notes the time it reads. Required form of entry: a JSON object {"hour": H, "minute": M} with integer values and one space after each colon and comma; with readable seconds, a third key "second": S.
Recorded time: {"hour": 2, "minute": 48}
